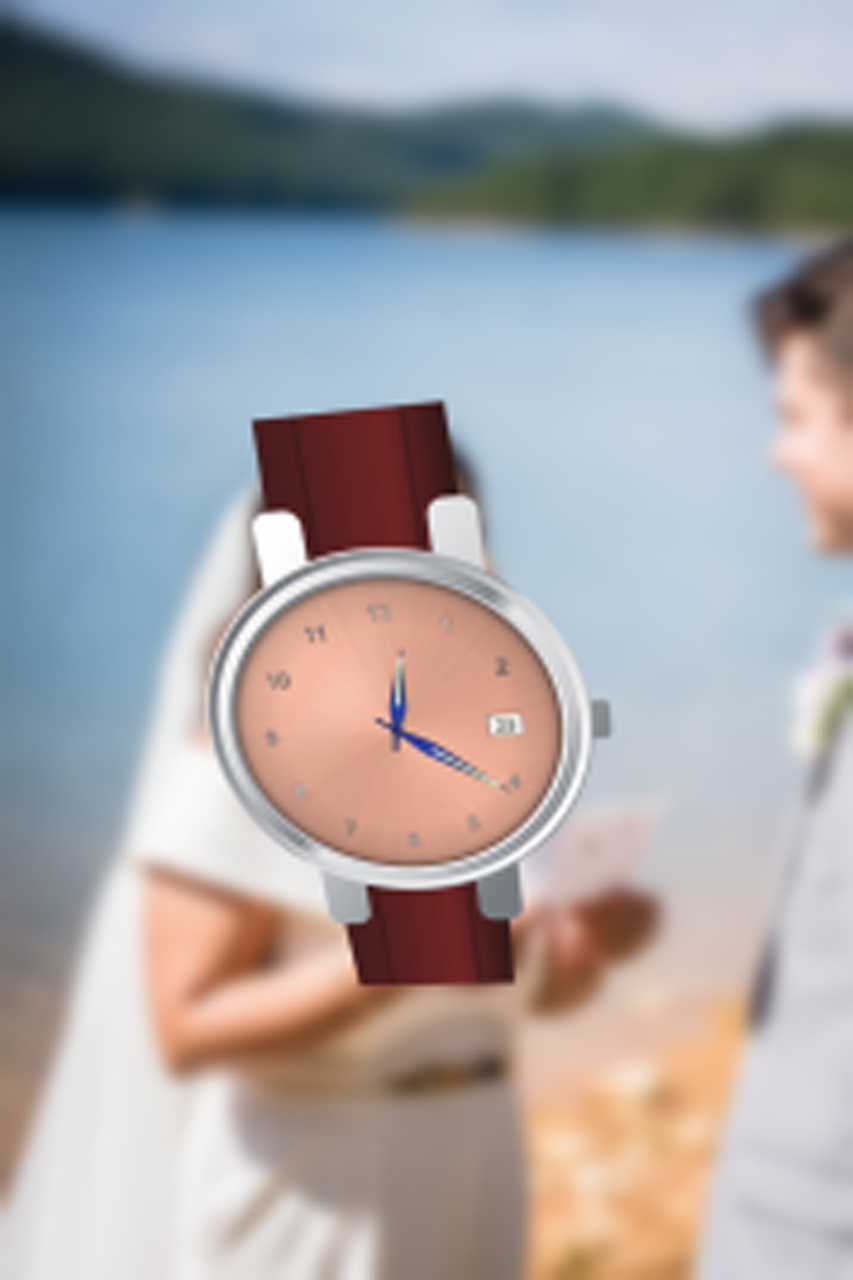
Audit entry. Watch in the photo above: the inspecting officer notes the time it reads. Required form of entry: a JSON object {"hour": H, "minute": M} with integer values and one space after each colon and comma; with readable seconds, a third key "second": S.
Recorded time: {"hour": 12, "minute": 21}
